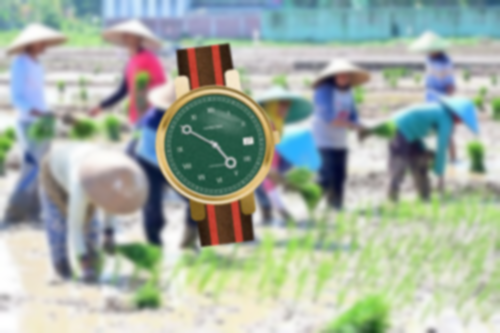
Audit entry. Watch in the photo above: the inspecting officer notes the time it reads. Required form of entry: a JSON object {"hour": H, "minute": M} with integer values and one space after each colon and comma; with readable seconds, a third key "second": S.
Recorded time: {"hour": 4, "minute": 51}
